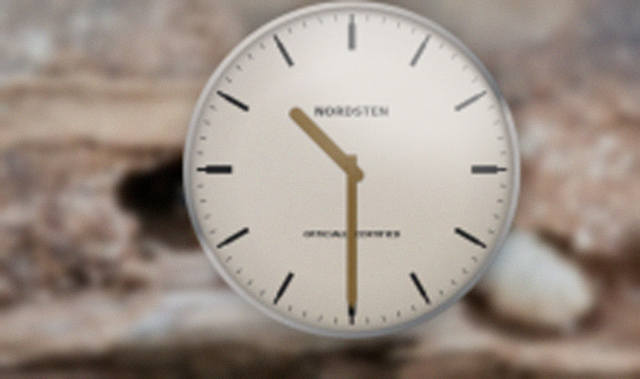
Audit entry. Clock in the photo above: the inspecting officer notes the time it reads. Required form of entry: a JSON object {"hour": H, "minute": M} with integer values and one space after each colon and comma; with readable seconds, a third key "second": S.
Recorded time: {"hour": 10, "minute": 30}
